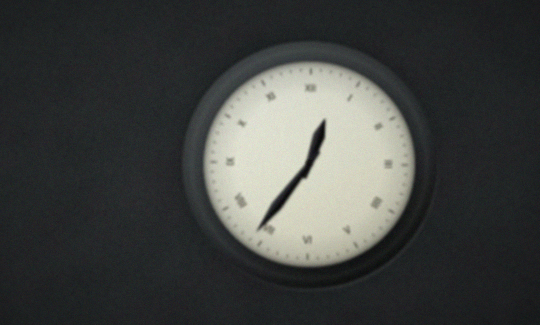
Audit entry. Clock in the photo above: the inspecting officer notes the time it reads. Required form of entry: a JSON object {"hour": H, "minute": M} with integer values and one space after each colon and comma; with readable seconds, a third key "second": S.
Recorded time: {"hour": 12, "minute": 36}
